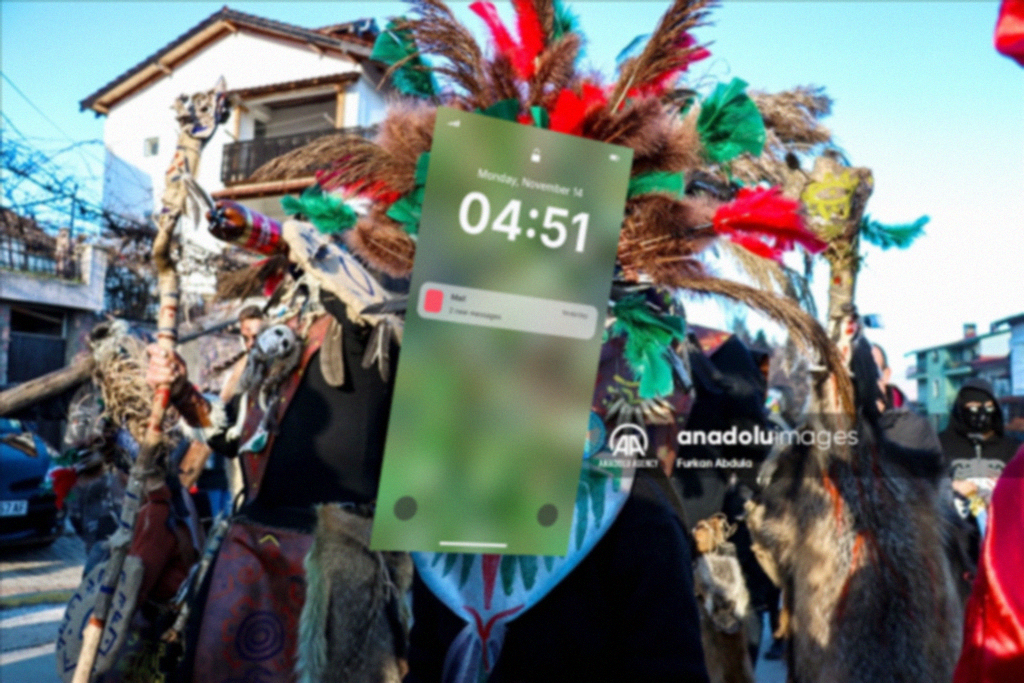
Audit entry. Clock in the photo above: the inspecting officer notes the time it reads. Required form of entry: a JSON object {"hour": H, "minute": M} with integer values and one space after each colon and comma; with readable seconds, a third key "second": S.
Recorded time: {"hour": 4, "minute": 51}
